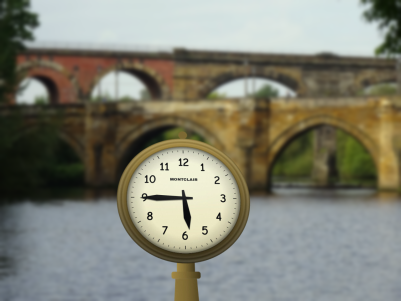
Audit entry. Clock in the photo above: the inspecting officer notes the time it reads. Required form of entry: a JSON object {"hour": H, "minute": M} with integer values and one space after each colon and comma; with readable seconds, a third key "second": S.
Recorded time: {"hour": 5, "minute": 45}
